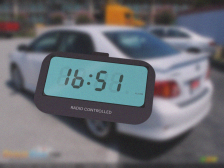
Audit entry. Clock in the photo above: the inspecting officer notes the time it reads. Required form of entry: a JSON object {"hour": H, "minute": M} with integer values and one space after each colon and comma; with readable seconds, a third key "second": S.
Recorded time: {"hour": 16, "minute": 51}
